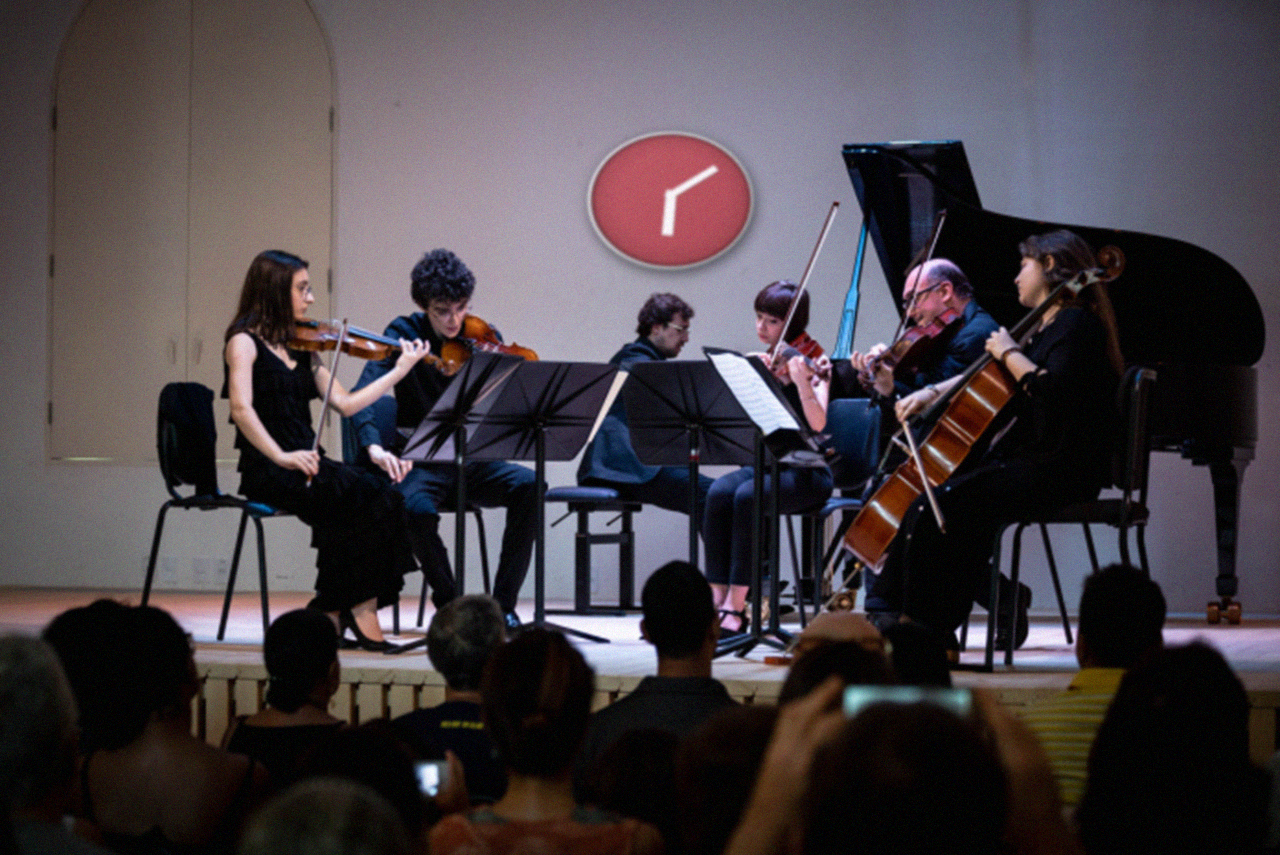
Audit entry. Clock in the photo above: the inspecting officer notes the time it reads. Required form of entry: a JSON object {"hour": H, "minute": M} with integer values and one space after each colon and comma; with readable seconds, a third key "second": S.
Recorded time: {"hour": 6, "minute": 9}
